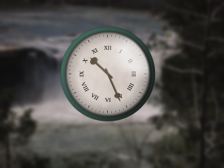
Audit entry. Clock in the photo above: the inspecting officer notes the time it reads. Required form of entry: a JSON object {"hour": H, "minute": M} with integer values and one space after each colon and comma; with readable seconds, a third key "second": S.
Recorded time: {"hour": 10, "minute": 26}
